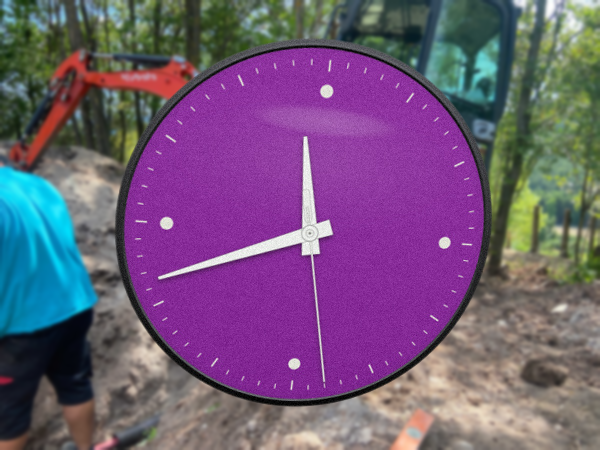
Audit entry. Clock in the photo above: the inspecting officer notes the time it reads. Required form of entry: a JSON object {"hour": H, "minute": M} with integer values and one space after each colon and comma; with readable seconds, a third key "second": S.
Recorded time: {"hour": 11, "minute": 41, "second": 28}
